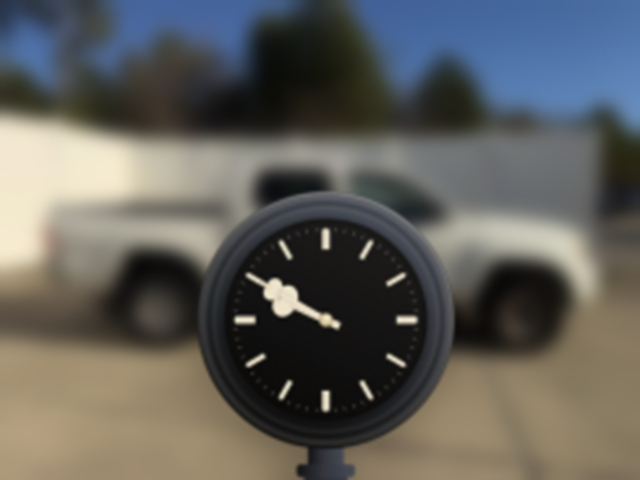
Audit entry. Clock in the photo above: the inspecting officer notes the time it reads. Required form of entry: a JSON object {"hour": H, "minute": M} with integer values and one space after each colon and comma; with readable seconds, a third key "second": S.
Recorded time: {"hour": 9, "minute": 50}
